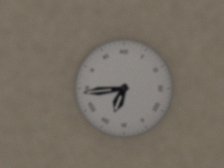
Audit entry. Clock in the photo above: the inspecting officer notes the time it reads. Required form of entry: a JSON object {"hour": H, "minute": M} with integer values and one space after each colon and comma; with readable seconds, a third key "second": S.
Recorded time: {"hour": 6, "minute": 44}
